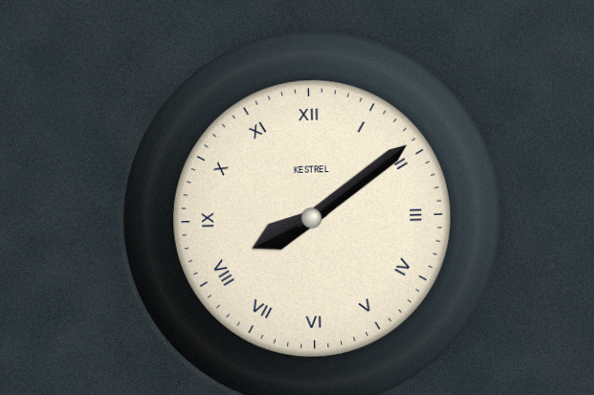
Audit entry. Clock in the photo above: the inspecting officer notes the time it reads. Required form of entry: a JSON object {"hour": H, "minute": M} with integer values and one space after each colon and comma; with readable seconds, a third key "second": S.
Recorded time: {"hour": 8, "minute": 9}
